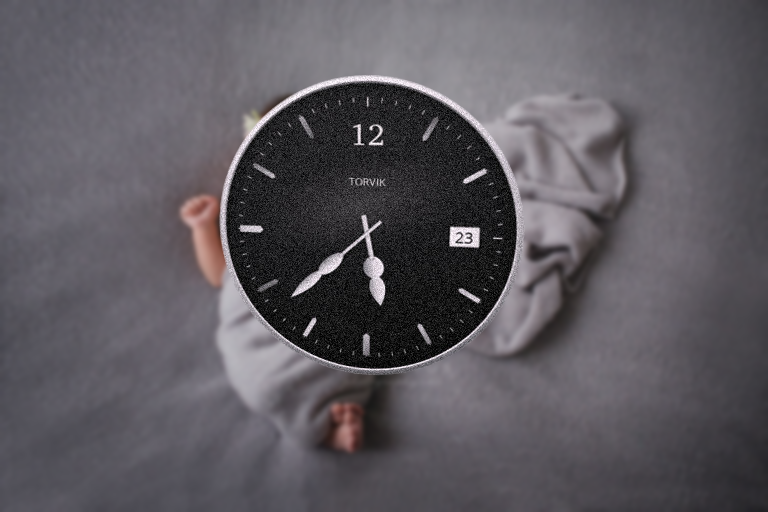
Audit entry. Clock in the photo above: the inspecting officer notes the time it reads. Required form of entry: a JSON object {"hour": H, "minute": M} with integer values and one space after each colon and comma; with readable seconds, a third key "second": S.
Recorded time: {"hour": 5, "minute": 38}
